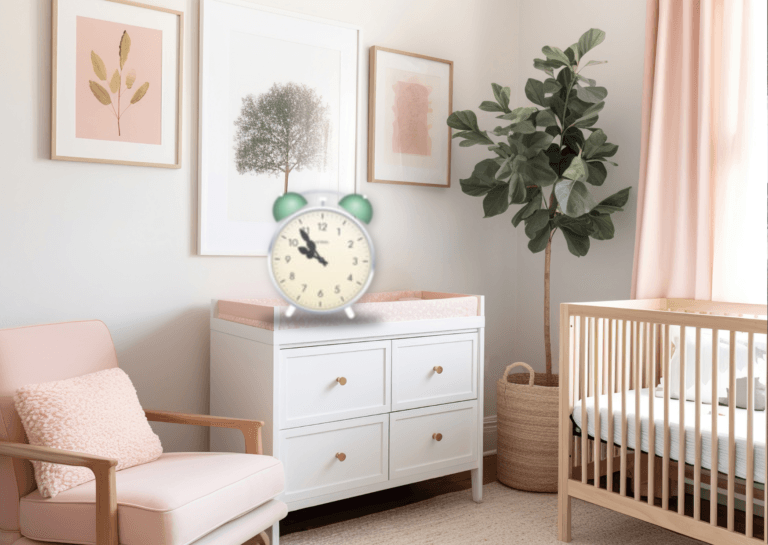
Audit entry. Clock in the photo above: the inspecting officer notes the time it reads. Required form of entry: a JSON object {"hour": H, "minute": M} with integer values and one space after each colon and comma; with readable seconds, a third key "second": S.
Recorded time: {"hour": 9, "minute": 54}
